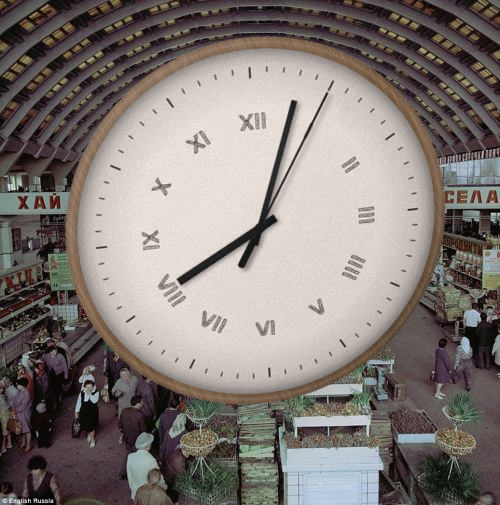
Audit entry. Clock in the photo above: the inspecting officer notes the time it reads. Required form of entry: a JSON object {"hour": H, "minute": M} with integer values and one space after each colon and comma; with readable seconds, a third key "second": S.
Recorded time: {"hour": 8, "minute": 3, "second": 5}
